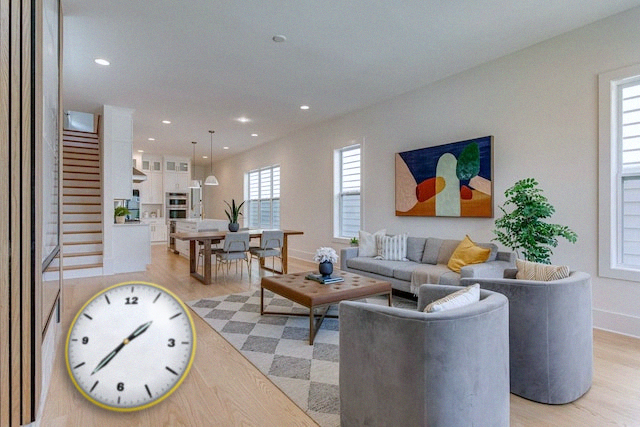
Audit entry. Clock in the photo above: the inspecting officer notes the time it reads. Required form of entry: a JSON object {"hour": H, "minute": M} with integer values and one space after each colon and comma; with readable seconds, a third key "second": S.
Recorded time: {"hour": 1, "minute": 37}
